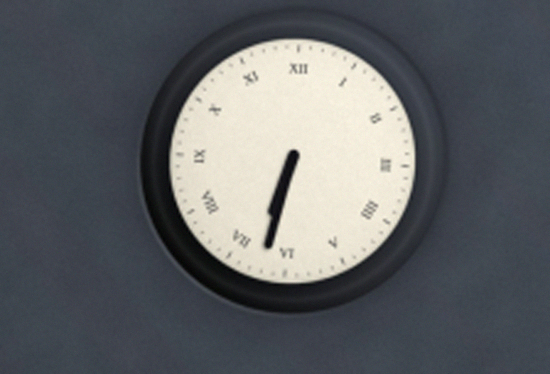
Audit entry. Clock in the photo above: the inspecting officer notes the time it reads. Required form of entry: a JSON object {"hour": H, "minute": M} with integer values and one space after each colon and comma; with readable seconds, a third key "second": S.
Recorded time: {"hour": 6, "minute": 32}
